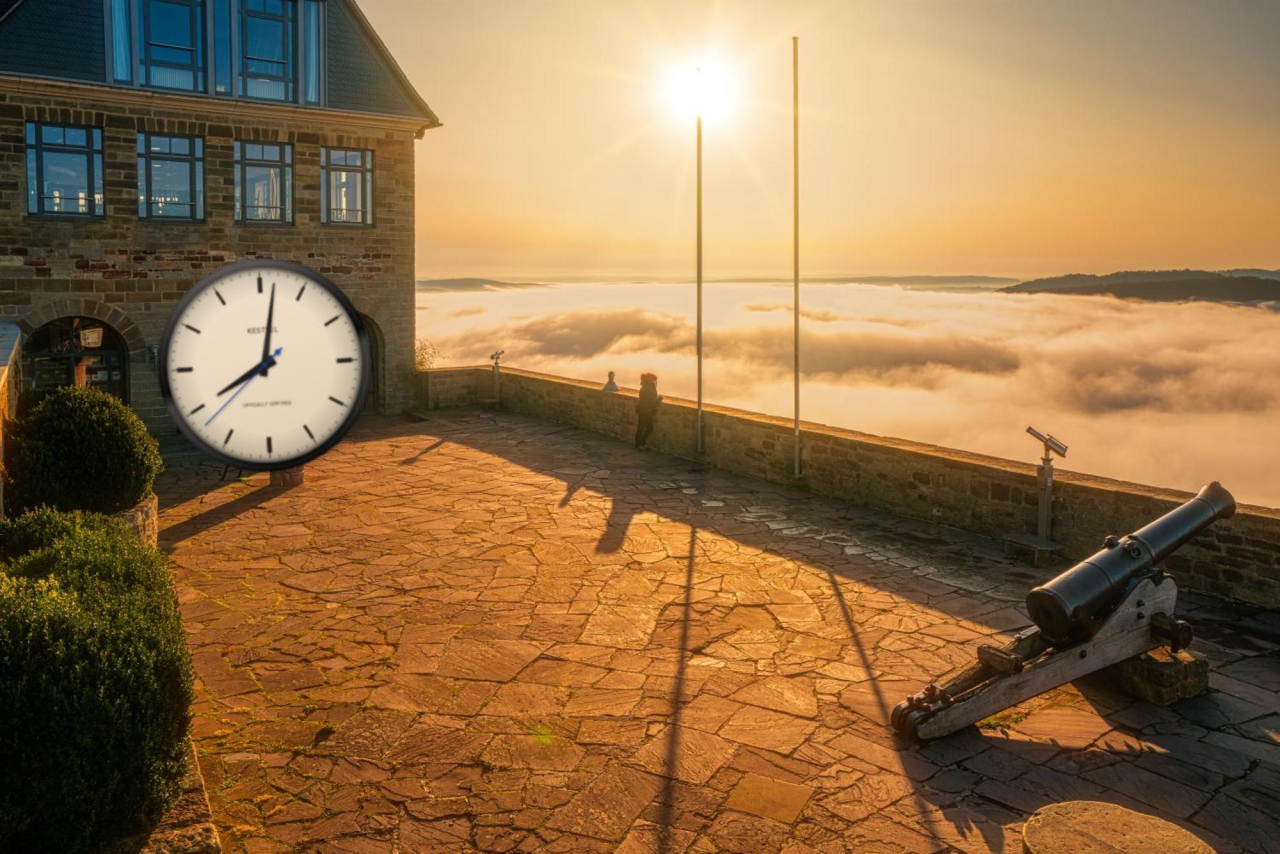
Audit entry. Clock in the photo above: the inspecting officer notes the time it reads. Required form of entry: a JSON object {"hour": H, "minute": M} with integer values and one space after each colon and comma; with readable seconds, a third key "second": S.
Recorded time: {"hour": 8, "minute": 1, "second": 38}
